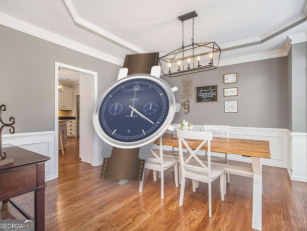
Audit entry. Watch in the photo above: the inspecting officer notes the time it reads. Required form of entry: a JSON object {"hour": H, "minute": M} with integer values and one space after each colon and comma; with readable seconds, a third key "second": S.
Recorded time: {"hour": 4, "minute": 21}
